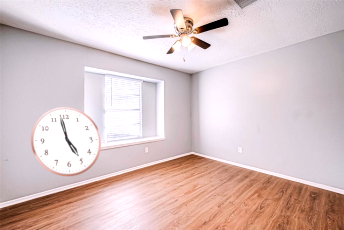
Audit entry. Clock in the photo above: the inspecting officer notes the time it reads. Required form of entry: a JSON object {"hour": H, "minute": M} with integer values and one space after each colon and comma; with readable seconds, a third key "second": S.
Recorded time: {"hour": 4, "minute": 58}
